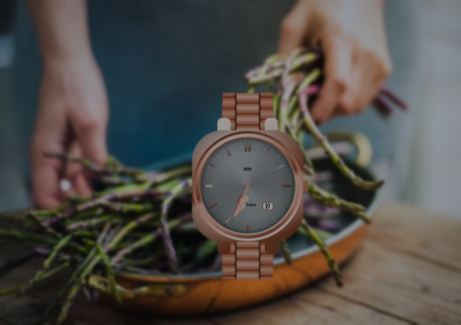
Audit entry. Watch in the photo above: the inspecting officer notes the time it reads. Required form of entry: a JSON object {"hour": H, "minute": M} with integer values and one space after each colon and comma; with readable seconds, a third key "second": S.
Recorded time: {"hour": 6, "minute": 34}
